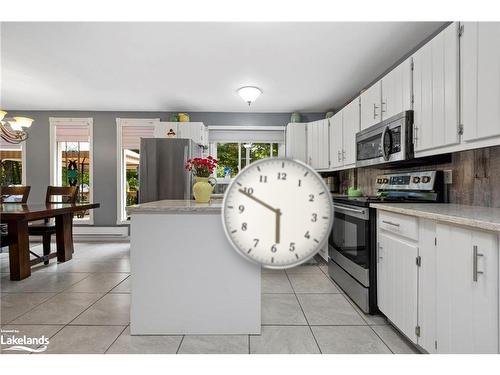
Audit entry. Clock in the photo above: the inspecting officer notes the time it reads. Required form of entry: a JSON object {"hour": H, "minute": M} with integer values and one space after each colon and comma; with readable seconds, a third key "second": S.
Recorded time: {"hour": 5, "minute": 49}
